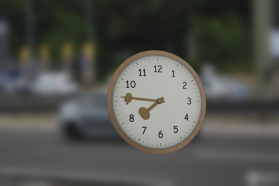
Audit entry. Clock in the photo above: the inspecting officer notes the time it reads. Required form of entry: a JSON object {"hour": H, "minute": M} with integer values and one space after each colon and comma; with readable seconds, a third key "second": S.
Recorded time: {"hour": 7, "minute": 46}
